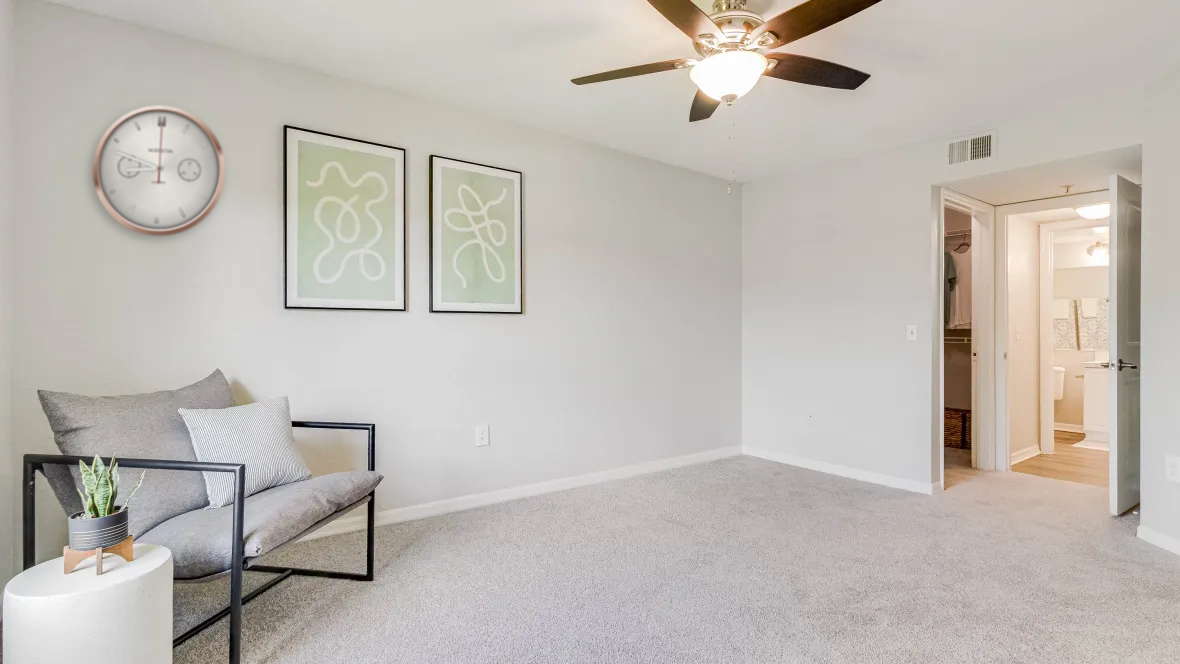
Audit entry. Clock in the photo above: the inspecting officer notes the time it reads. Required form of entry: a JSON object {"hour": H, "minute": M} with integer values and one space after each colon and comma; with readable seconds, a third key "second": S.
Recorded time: {"hour": 8, "minute": 48}
